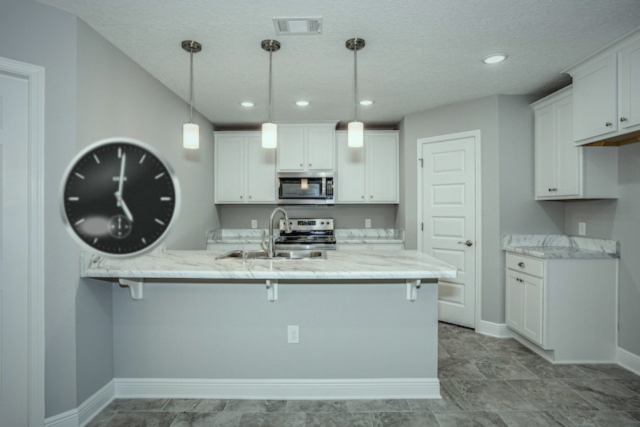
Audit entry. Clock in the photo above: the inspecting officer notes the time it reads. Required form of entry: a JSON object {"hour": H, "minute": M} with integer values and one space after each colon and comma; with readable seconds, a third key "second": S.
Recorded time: {"hour": 5, "minute": 1}
